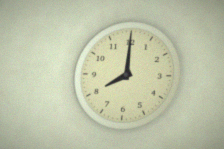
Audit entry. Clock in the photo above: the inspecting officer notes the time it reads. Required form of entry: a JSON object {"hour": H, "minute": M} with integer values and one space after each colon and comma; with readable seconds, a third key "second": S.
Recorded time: {"hour": 8, "minute": 0}
